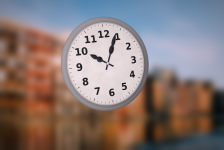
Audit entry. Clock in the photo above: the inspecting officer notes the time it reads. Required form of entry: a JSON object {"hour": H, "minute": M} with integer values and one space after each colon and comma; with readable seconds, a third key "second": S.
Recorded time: {"hour": 10, "minute": 4}
